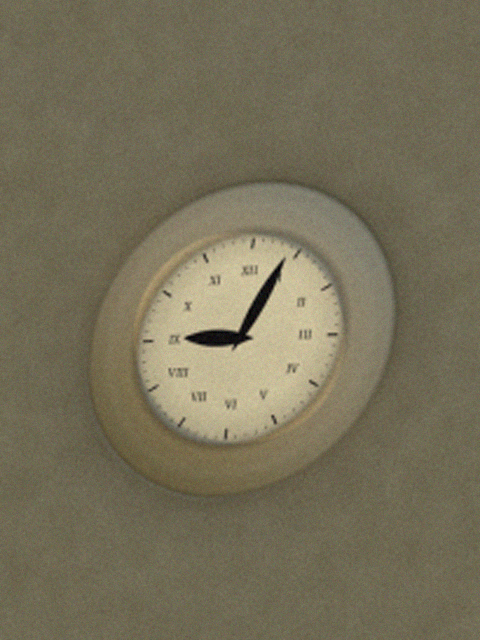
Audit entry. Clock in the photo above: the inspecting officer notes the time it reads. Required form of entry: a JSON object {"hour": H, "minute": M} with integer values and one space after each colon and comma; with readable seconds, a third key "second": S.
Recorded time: {"hour": 9, "minute": 4}
